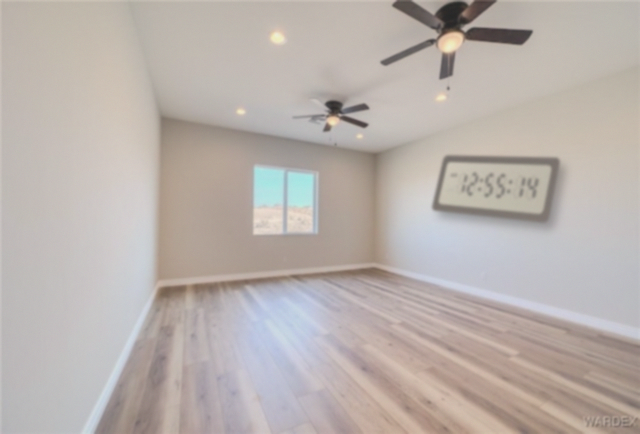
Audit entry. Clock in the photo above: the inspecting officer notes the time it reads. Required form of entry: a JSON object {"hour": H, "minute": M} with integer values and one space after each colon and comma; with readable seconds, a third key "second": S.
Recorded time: {"hour": 12, "minute": 55, "second": 14}
